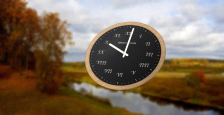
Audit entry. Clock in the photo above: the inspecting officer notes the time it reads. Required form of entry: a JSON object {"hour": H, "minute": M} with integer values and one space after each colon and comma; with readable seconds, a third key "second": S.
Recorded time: {"hour": 10, "minute": 1}
